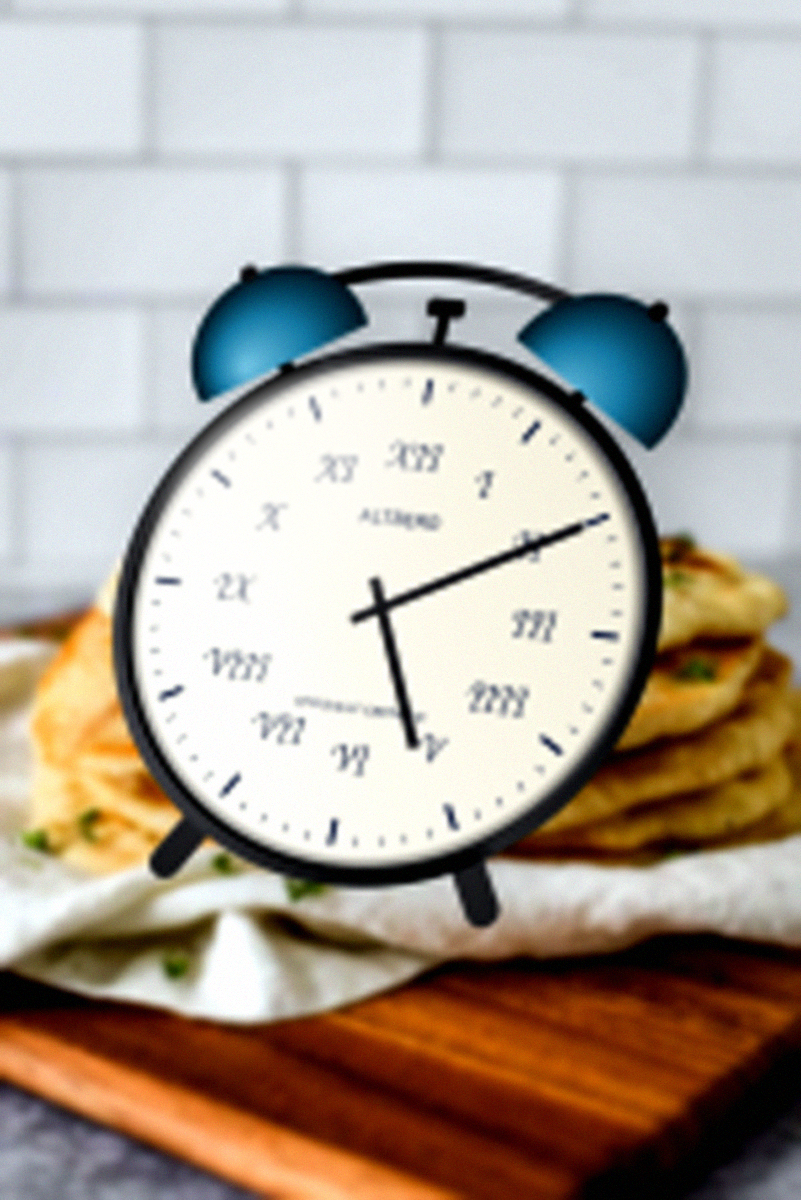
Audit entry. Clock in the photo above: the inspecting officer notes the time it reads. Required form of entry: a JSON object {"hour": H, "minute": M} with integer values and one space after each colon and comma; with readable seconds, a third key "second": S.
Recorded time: {"hour": 5, "minute": 10}
